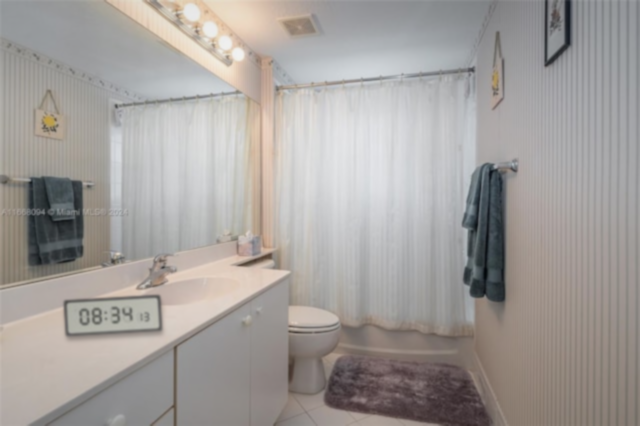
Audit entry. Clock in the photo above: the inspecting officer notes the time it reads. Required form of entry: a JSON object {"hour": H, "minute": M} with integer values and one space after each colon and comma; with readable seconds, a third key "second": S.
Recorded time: {"hour": 8, "minute": 34}
